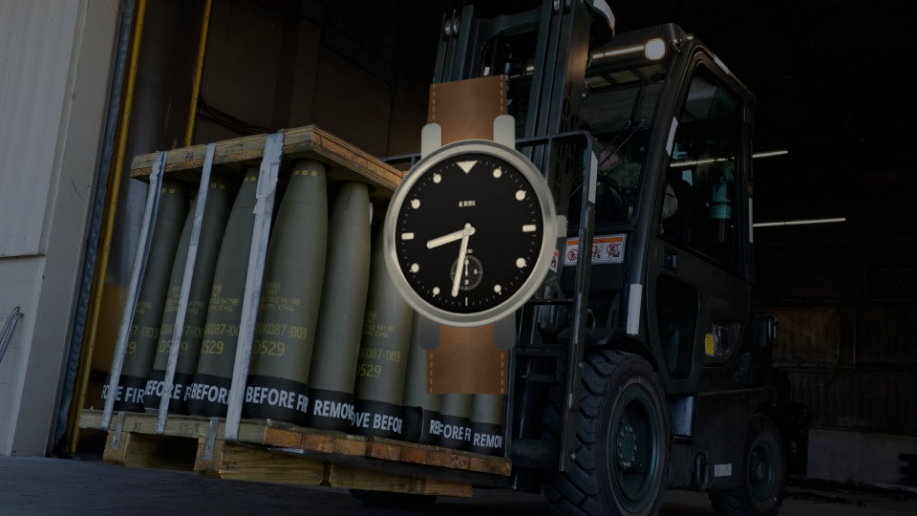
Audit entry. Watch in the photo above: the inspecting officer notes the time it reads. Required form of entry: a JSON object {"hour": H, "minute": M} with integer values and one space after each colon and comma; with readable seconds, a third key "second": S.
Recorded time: {"hour": 8, "minute": 32}
